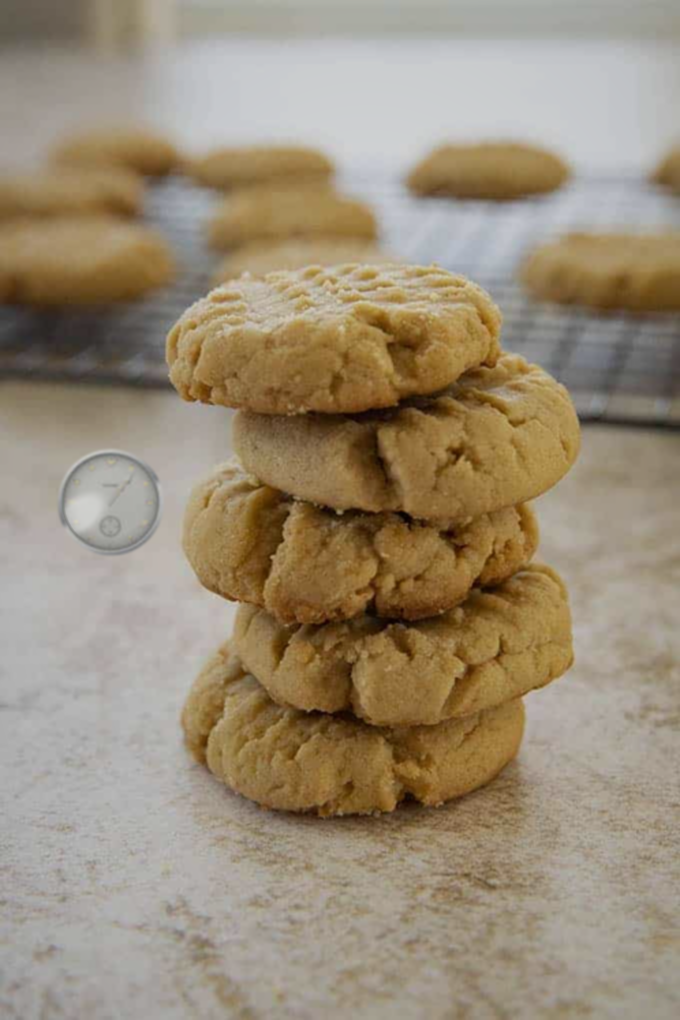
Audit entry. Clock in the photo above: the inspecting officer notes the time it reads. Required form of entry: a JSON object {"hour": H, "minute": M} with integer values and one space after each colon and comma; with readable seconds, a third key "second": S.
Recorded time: {"hour": 1, "minute": 6}
